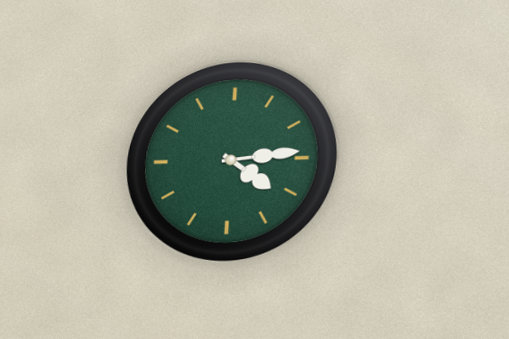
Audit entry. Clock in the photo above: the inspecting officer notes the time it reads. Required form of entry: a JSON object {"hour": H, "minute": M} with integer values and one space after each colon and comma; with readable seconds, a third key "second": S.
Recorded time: {"hour": 4, "minute": 14}
